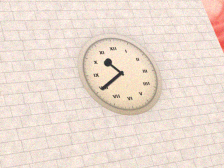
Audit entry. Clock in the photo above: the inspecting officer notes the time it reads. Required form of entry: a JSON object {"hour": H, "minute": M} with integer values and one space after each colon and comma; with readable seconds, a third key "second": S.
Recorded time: {"hour": 10, "minute": 40}
